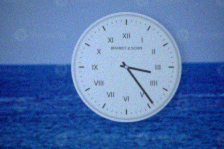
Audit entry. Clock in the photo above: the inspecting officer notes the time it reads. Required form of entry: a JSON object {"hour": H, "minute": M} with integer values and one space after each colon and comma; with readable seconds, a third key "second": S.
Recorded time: {"hour": 3, "minute": 24}
